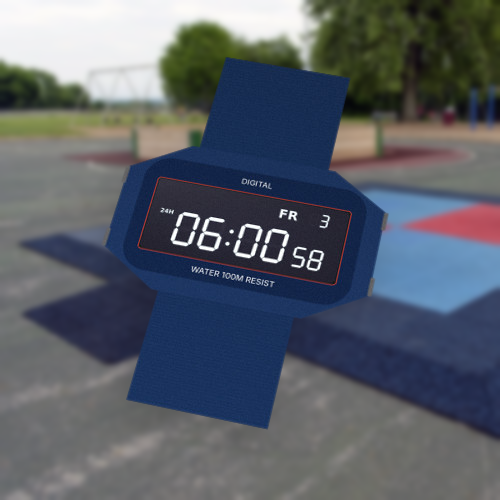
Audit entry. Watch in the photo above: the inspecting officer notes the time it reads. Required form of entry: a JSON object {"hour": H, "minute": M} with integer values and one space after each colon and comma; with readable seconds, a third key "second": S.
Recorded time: {"hour": 6, "minute": 0, "second": 58}
